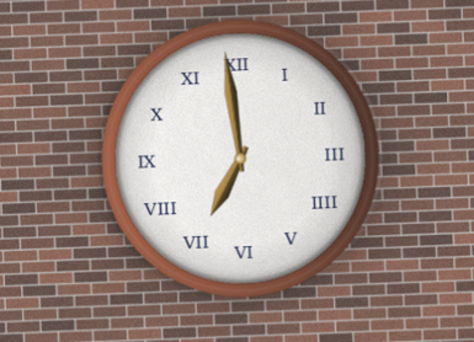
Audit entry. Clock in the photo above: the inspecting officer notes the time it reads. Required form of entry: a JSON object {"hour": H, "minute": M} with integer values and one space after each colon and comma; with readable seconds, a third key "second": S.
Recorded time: {"hour": 6, "minute": 59}
